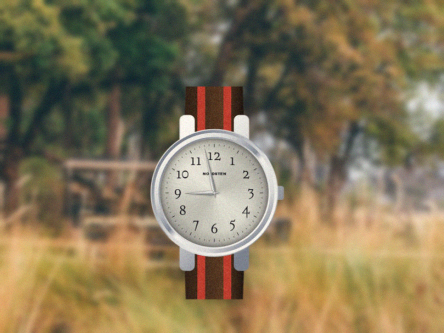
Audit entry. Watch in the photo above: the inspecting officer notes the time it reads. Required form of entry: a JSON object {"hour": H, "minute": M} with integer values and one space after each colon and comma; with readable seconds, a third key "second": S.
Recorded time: {"hour": 8, "minute": 58}
